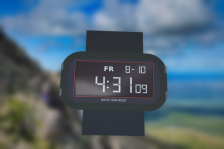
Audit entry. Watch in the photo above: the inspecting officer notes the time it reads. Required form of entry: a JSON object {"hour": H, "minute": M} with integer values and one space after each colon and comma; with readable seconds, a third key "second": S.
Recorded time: {"hour": 4, "minute": 31, "second": 9}
